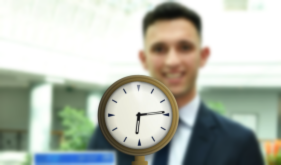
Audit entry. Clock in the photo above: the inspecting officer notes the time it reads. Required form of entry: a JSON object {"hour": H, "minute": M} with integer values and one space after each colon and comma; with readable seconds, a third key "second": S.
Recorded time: {"hour": 6, "minute": 14}
